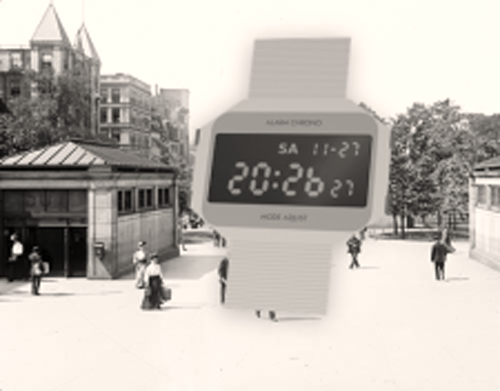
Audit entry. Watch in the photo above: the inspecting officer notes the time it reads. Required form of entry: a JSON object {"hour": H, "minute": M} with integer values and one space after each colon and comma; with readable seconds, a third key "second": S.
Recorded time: {"hour": 20, "minute": 26, "second": 27}
